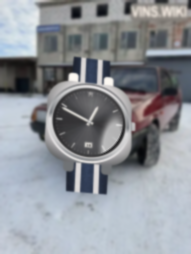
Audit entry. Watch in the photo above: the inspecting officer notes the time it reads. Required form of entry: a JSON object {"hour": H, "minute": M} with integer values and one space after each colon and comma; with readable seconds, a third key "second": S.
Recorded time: {"hour": 12, "minute": 49}
